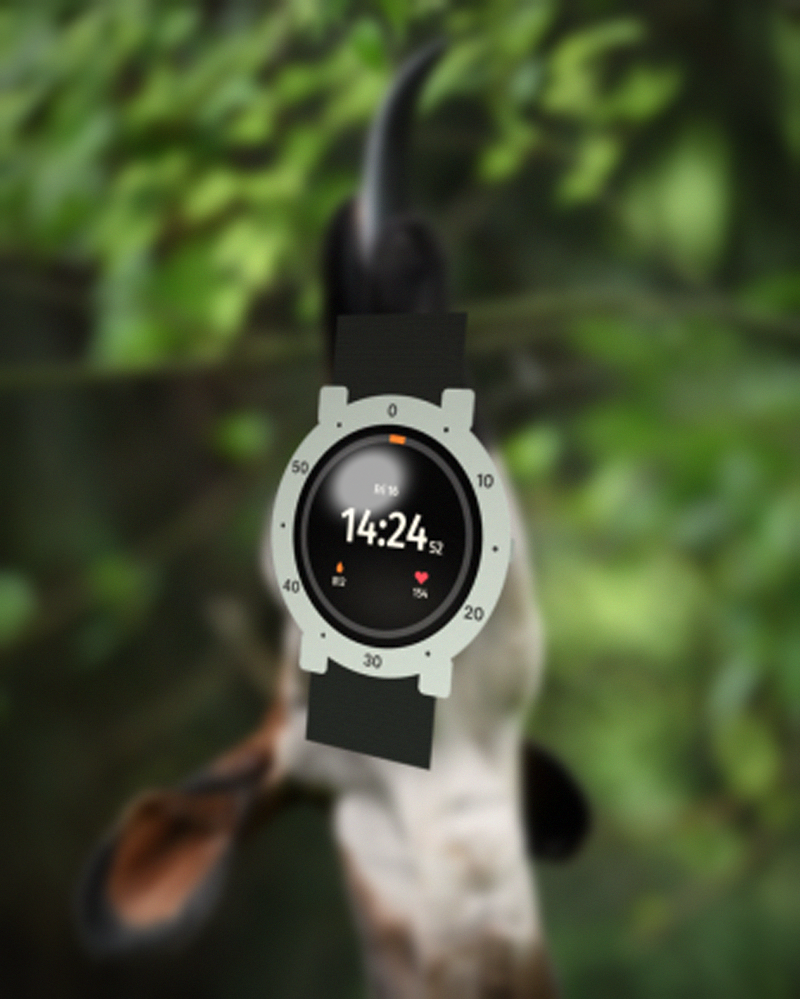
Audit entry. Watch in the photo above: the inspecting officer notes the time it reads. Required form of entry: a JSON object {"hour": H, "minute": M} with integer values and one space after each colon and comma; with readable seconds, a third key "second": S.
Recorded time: {"hour": 14, "minute": 24}
